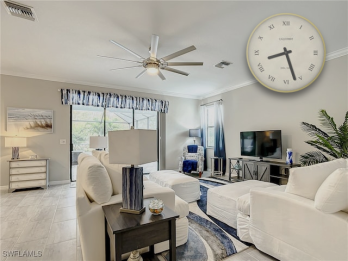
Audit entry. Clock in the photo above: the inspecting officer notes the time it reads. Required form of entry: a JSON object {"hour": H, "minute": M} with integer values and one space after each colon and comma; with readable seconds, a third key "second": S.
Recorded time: {"hour": 8, "minute": 27}
